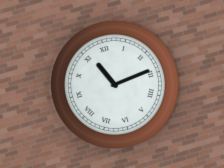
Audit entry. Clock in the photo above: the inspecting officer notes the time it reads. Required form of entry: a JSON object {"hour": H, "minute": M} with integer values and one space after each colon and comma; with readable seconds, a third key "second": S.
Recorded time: {"hour": 11, "minute": 14}
